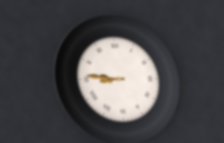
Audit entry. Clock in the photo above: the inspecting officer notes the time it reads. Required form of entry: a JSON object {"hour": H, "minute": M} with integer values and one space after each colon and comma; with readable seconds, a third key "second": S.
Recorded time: {"hour": 8, "minute": 46}
